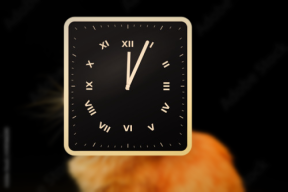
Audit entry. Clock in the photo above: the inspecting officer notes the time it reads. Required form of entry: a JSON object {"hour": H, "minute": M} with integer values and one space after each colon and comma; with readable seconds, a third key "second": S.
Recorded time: {"hour": 12, "minute": 4}
